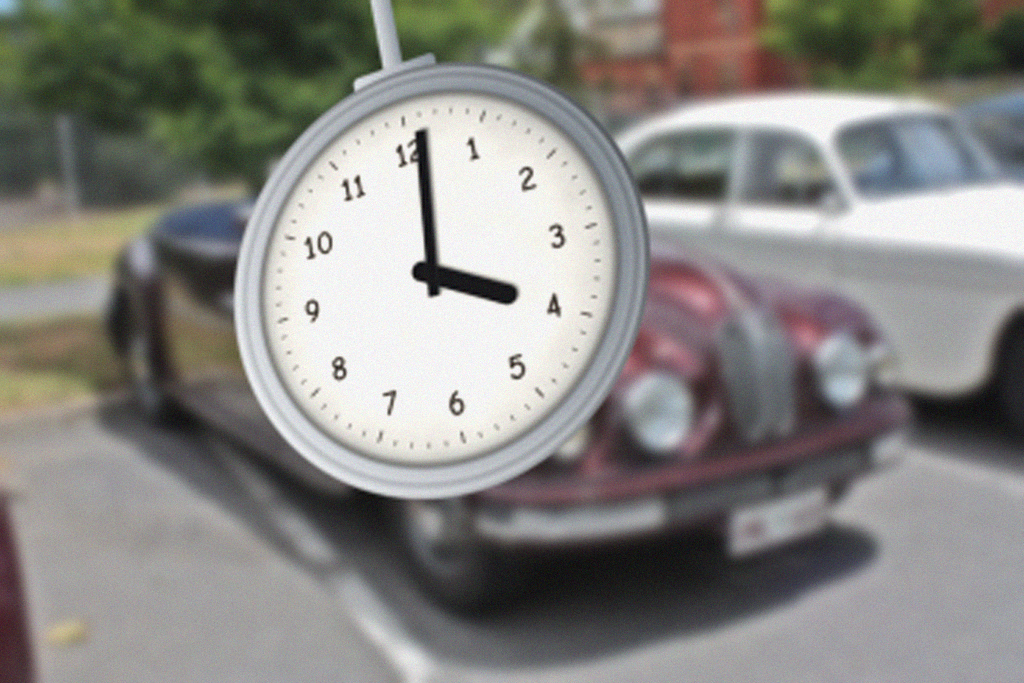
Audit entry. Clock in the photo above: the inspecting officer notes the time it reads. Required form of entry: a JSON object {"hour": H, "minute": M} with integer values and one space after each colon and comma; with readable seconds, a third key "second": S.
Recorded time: {"hour": 4, "minute": 1}
